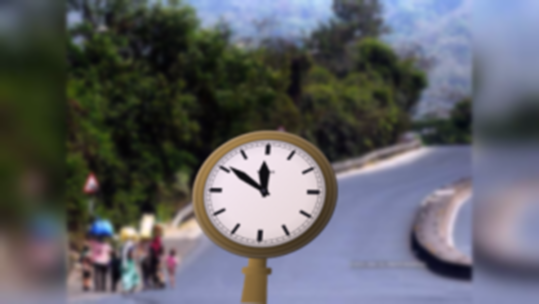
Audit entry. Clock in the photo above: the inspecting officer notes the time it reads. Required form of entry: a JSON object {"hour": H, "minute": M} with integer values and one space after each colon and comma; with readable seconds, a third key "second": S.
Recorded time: {"hour": 11, "minute": 51}
